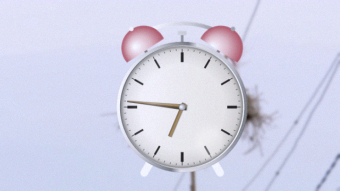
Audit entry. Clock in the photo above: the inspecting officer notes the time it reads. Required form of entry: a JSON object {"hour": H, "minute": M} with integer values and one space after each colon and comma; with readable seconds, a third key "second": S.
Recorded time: {"hour": 6, "minute": 46}
